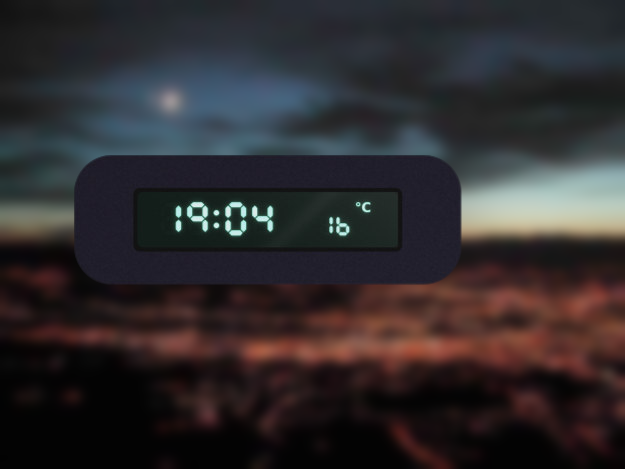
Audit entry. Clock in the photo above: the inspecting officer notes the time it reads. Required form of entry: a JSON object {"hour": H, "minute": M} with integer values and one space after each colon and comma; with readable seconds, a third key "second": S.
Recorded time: {"hour": 19, "minute": 4}
